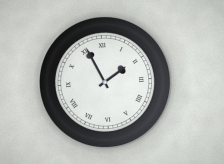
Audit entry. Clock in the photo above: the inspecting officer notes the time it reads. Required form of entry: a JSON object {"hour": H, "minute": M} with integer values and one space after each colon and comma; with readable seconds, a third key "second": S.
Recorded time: {"hour": 1, "minute": 56}
